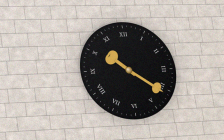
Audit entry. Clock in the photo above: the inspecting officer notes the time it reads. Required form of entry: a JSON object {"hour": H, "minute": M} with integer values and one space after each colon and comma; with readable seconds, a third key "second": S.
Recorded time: {"hour": 10, "minute": 21}
